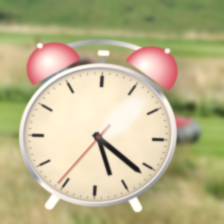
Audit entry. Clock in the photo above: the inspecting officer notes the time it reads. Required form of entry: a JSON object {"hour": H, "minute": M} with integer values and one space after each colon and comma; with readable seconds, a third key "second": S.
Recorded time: {"hour": 5, "minute": 21, "second": 36}
